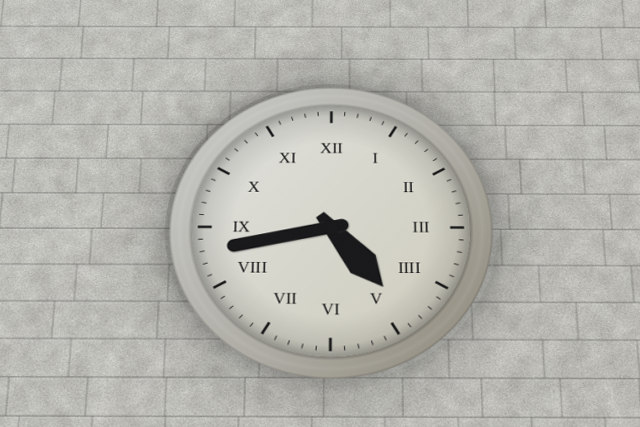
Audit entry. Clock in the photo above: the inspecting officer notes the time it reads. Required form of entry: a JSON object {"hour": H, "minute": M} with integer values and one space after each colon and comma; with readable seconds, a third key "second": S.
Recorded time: {"hour": 4, "minute": 43}
